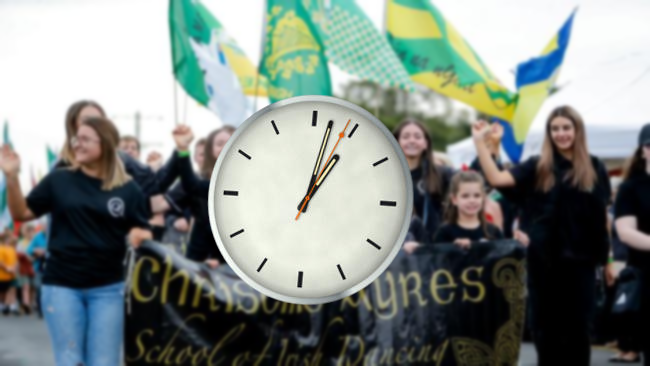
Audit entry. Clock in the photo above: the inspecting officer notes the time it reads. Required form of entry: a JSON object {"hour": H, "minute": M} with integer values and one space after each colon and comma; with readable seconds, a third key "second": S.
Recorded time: {"hour": 1, "minute": 2, "second": 4}
